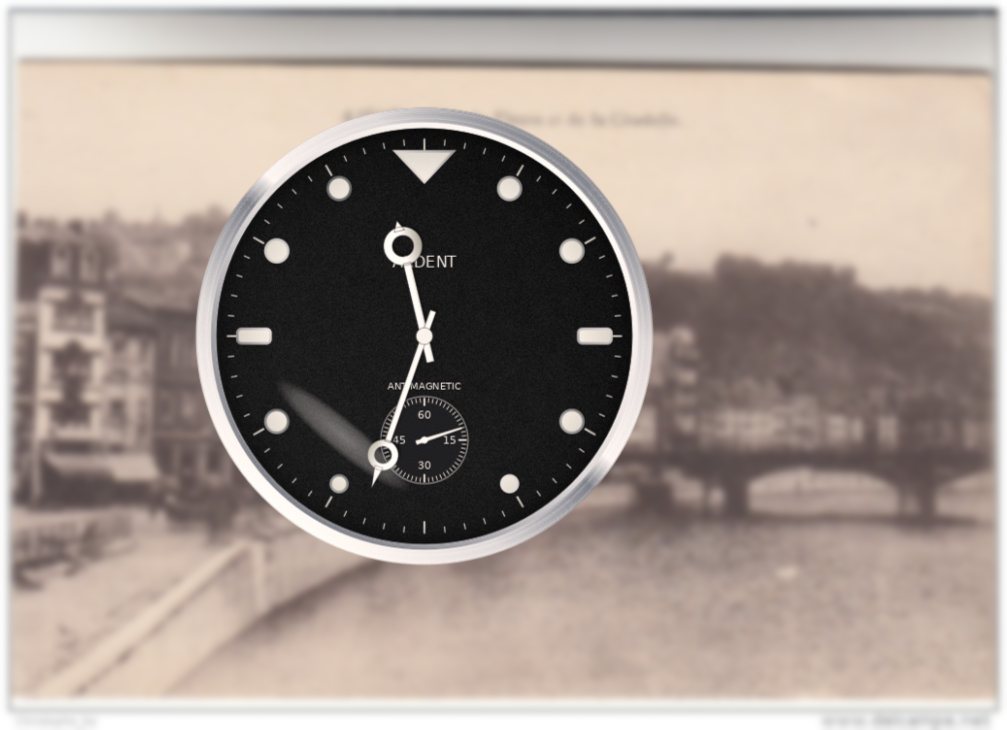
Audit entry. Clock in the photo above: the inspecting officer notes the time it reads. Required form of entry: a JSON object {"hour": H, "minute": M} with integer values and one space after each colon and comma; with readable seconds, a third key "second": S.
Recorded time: {"hour": 11, "minute": 33, "second": 12}
